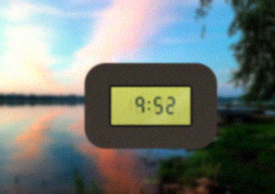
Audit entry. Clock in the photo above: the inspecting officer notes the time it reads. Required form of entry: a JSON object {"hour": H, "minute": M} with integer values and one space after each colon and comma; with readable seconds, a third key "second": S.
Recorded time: {"hour": 9, "minute": 52}
